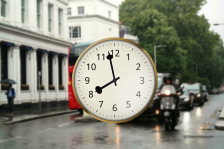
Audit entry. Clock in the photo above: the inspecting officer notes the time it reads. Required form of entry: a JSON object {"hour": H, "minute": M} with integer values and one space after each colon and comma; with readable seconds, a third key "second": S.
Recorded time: {"hour": 7, "minute": 58}
